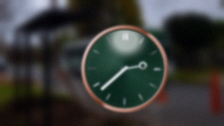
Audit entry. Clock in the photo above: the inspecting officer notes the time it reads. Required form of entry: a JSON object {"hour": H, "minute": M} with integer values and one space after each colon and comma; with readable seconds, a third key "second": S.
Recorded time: {"hour": 2, "minute": 38}
